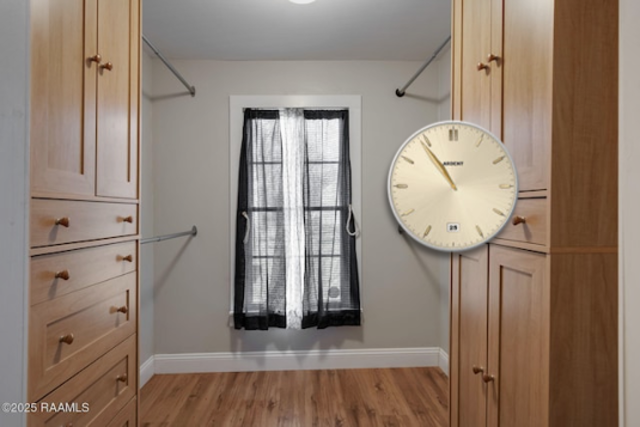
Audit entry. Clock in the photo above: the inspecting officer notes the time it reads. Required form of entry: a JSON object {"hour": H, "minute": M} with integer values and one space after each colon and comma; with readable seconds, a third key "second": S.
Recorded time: {"hour": 10, "minute": 54}
